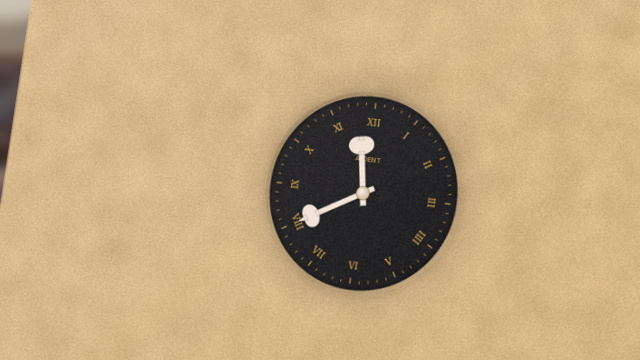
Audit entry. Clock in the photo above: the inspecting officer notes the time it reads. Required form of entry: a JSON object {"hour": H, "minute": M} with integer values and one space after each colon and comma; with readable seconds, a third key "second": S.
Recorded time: {"hour": 11, "minute": 40}
